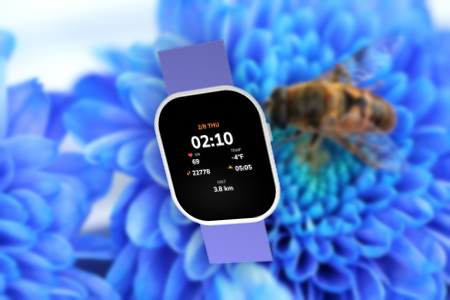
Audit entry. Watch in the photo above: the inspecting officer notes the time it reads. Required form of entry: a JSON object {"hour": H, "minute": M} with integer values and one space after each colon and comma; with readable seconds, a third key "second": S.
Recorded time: {"hour": 2, "minute": 10}
